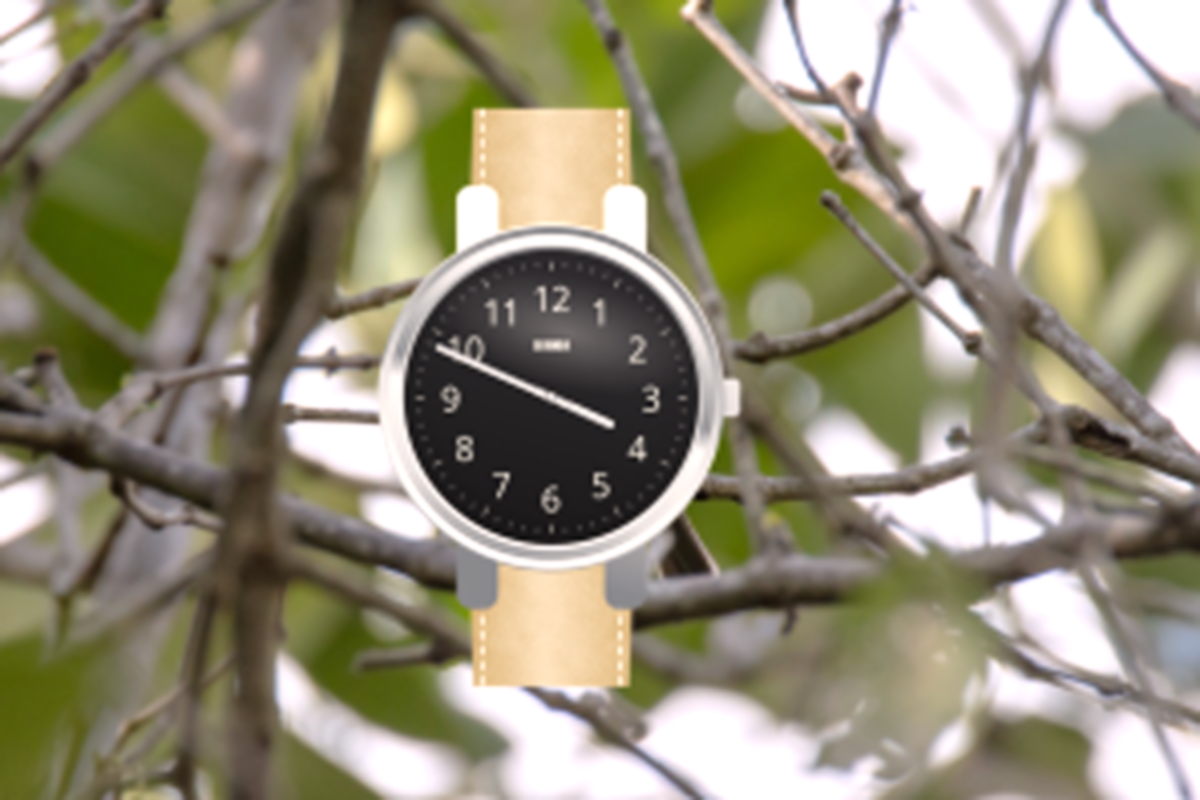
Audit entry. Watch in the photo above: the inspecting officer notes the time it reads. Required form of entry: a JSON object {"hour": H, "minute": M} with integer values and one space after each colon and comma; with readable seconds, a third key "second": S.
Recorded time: {"hour": 3, "minute": 49}
